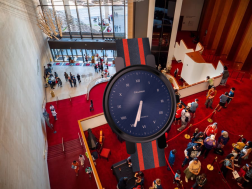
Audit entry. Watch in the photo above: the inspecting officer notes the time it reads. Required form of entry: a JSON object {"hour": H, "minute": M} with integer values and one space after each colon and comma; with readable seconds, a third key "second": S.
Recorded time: {"hour": 6, "minute": 34}
